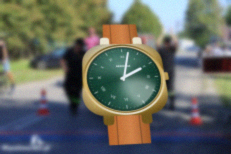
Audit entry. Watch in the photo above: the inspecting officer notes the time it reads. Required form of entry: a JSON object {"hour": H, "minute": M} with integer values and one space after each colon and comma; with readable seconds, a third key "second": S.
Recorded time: {"hour": 2, "minute": 2}
